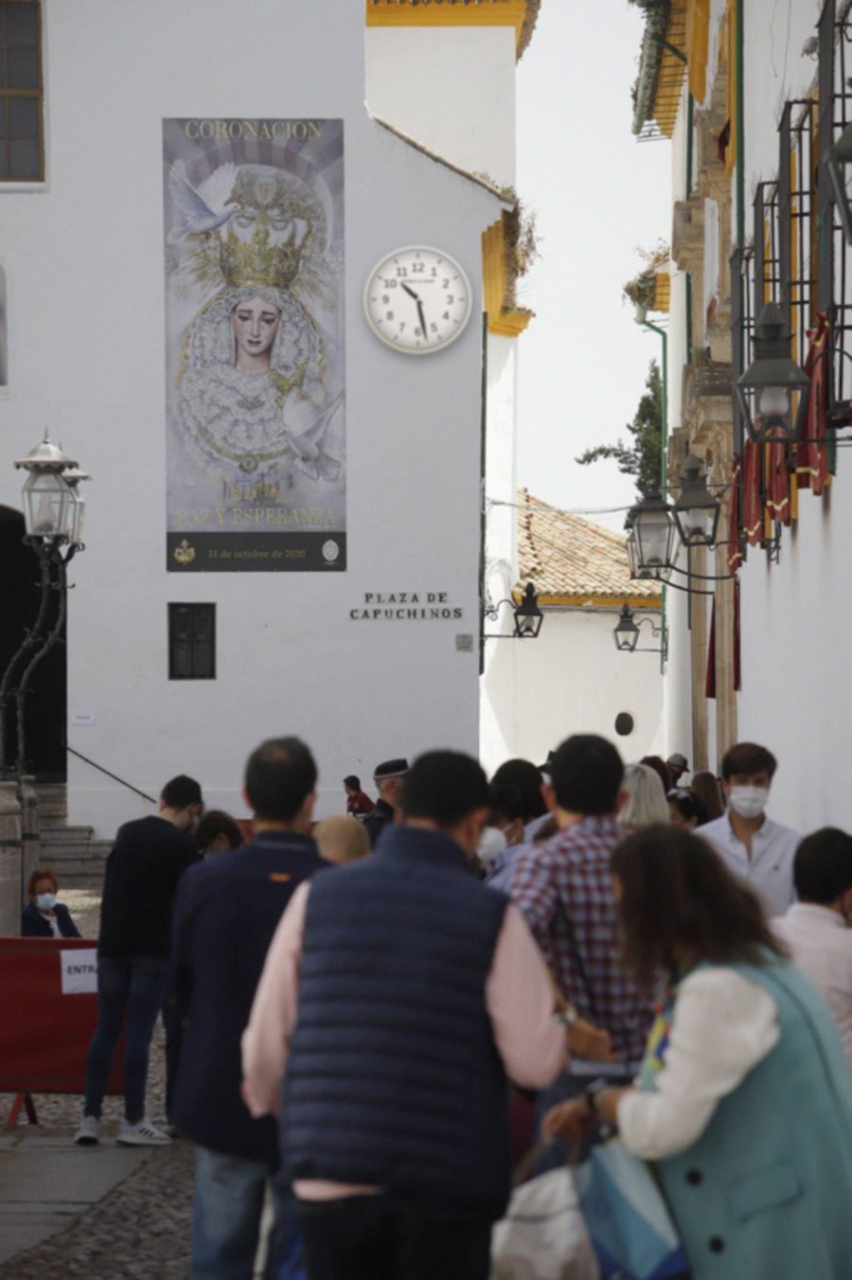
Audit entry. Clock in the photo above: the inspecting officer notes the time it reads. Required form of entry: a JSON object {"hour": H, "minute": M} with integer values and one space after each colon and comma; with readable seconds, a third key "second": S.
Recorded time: {"hour": 10, "minute": 28}
